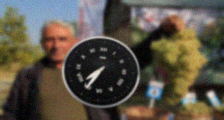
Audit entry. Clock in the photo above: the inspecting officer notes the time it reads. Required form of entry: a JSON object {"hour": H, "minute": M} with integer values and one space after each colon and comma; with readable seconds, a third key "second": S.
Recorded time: {"hour": 7, "minute": 35}
